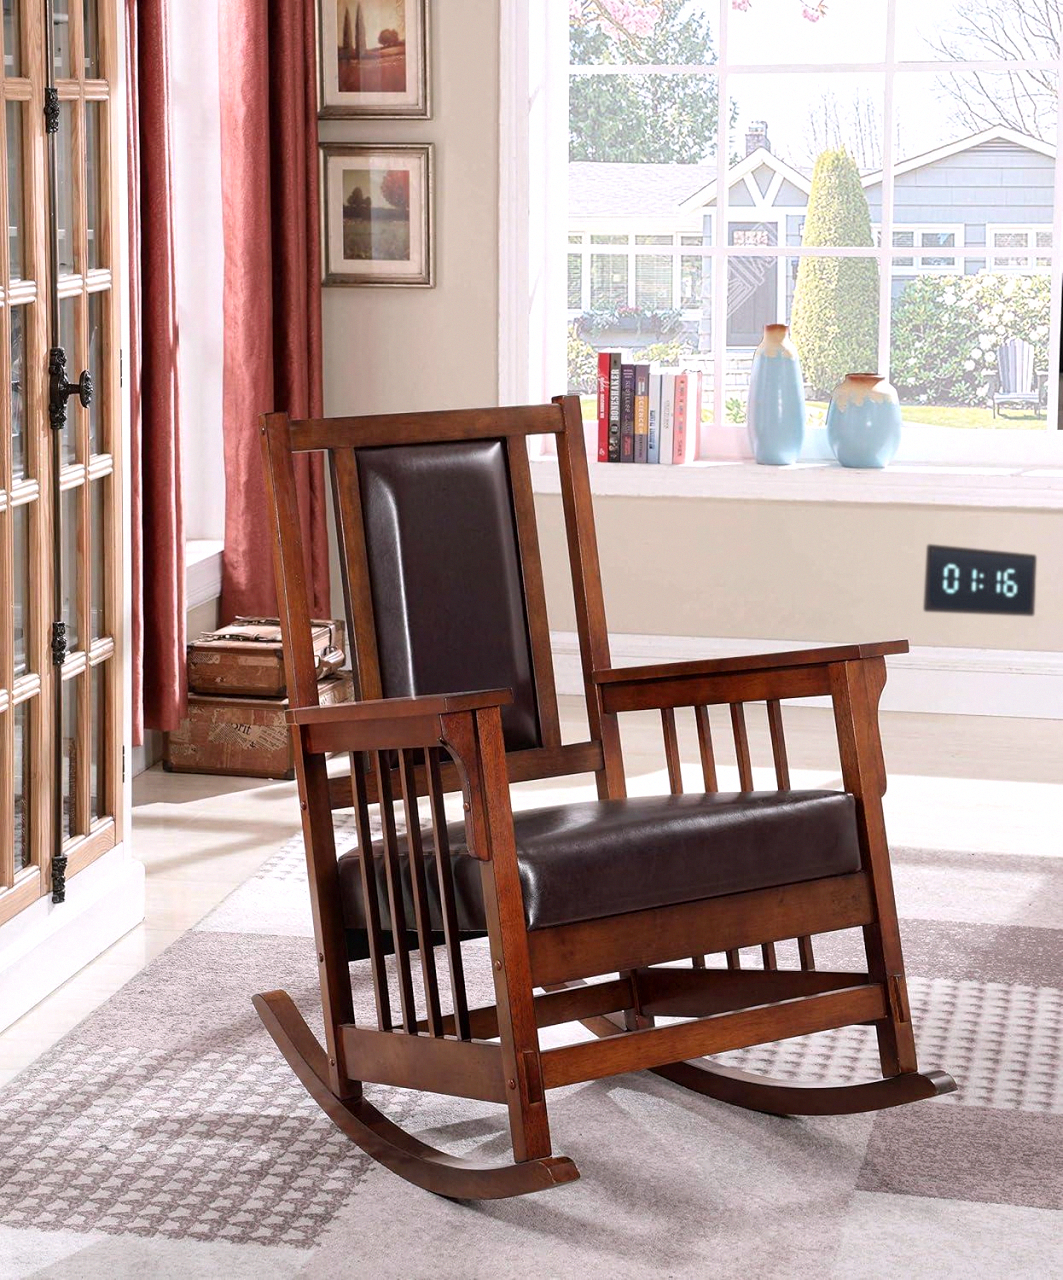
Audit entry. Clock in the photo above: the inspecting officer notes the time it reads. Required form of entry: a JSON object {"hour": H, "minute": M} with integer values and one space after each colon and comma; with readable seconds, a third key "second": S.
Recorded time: {"hour": 1, "minute": 16}
